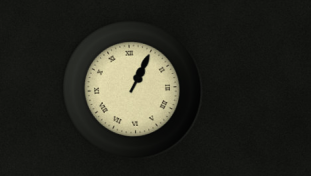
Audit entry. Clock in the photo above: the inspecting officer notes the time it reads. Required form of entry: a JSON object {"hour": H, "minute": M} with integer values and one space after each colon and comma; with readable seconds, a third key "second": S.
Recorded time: {"hour": 1, "minute": 5}
